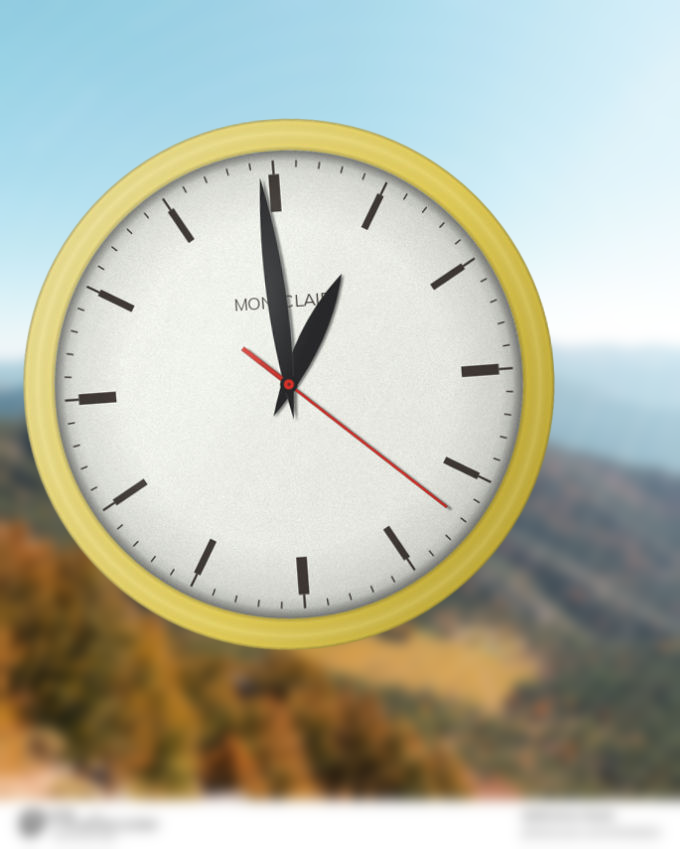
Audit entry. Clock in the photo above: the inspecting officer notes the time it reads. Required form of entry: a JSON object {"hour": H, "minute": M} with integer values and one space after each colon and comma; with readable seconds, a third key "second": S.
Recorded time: {"hour": 12, "minute": 59, "second": 22}
